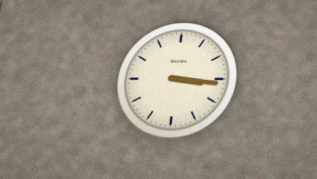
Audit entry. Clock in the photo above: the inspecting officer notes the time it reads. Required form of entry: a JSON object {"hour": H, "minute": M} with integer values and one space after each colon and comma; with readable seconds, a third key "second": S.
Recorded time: {"hour": 3, "minute": 16}
